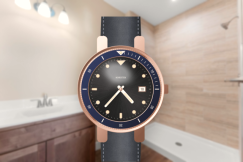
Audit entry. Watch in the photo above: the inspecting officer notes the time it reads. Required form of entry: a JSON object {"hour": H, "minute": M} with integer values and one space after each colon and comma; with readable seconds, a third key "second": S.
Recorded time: {"hour": 4, "minute": 37}
